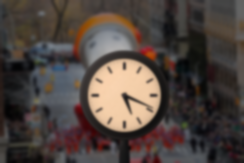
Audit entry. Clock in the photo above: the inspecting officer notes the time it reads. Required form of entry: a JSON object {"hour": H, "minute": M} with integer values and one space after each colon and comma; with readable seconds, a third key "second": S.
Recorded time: {"hour": 5, "minute": 19}
